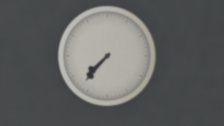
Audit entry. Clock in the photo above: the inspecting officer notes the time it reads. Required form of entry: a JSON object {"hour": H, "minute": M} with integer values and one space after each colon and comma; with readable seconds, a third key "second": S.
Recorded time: {"hour": 7, "minute": 37}
